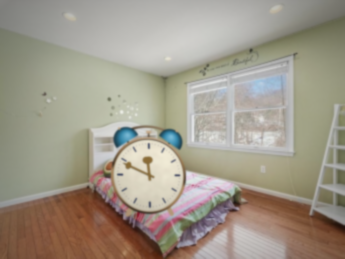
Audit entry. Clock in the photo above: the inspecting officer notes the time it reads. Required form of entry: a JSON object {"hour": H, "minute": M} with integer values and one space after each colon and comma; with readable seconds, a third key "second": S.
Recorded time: {"hour": 11, "minute": 49}
